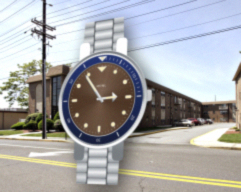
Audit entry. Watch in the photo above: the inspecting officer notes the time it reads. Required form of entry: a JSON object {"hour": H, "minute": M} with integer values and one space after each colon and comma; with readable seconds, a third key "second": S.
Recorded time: {"hour": 2, "minute": 54}
